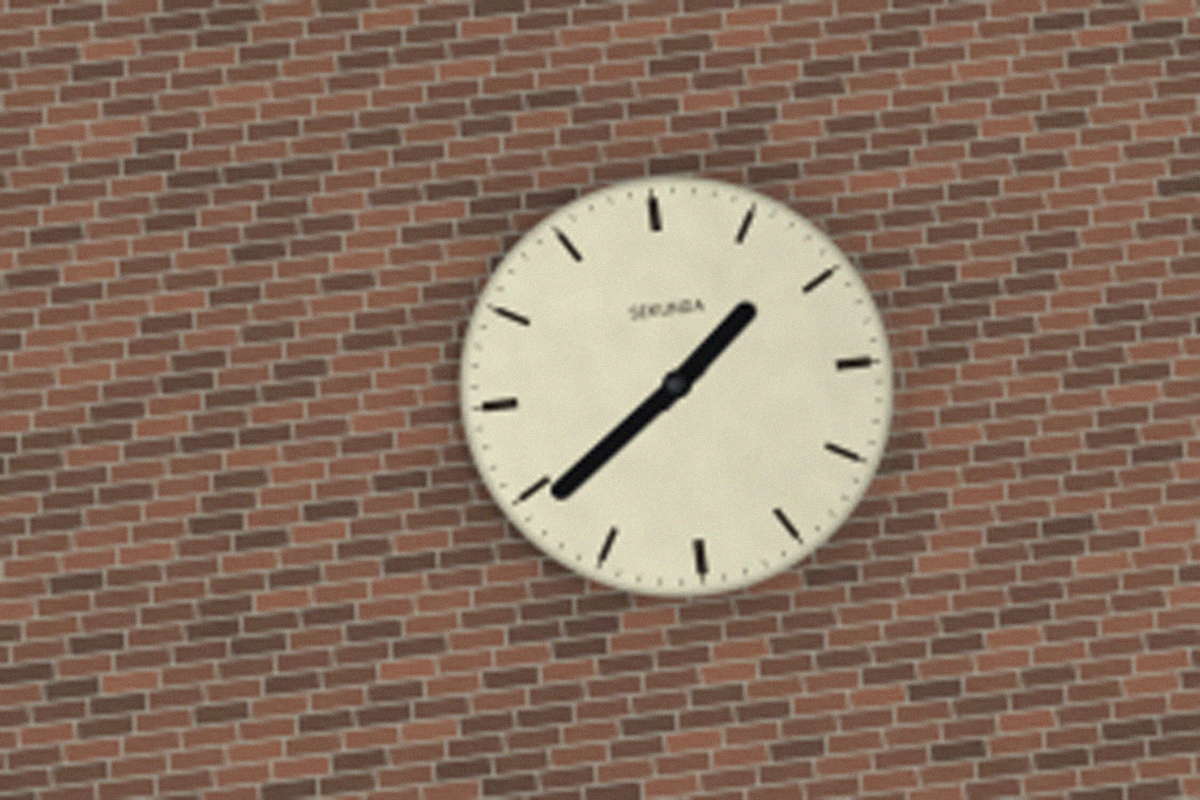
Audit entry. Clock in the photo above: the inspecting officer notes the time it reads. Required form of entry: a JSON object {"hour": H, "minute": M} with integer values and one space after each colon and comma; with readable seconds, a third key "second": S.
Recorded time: {"hour": 1, "minute": 39}
